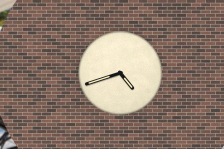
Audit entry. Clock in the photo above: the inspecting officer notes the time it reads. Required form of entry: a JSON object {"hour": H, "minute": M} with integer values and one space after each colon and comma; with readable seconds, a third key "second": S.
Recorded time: {"hour": 4, "minute": 42}
